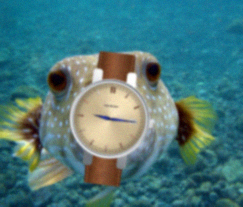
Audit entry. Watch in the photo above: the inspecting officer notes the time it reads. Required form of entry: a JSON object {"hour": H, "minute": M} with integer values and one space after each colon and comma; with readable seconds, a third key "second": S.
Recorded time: {"hour": 9, "minute": 15}
